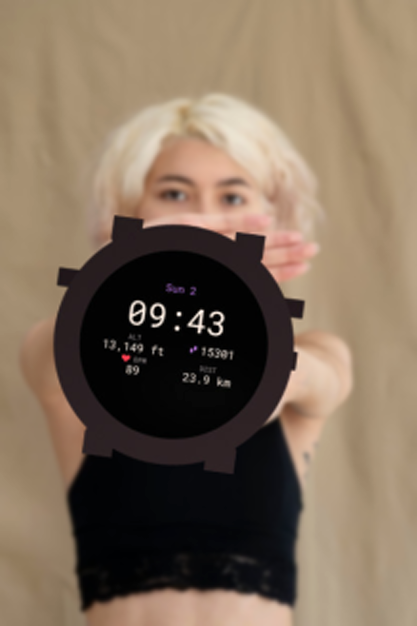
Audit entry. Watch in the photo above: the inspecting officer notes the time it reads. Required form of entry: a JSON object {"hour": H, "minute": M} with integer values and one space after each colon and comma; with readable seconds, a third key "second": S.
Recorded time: {"hour": 9, "minute": 43}
